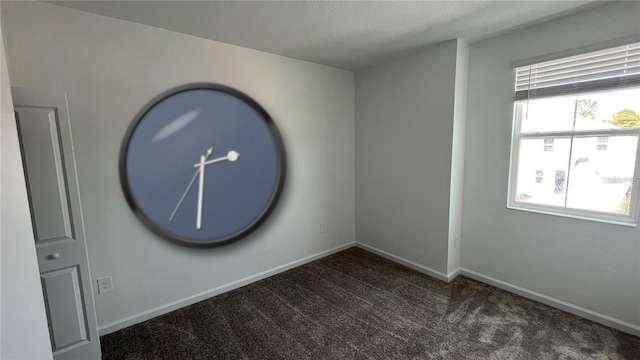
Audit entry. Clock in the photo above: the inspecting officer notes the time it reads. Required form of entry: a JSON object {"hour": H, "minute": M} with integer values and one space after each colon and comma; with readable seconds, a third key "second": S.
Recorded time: {"hour": 2, "minute": 30, "second": 35}
